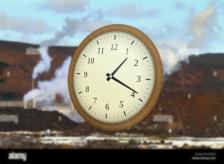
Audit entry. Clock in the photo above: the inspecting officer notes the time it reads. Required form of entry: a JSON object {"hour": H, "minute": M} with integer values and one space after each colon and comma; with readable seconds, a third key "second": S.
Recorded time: {"hour": 1, "minute": 19}
